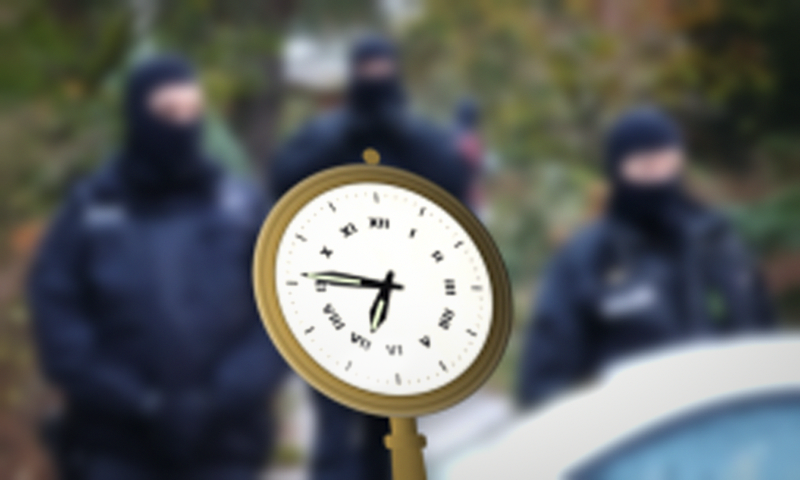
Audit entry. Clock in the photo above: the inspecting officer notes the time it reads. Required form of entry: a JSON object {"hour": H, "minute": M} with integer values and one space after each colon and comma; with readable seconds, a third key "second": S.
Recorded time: {"hour": 6, "minute": 46}
